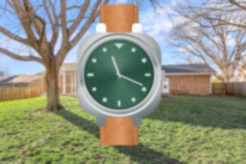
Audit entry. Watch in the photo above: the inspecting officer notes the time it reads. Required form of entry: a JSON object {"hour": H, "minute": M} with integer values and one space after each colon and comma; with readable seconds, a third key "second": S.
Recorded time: {"hour": 11, "minute": 19}
